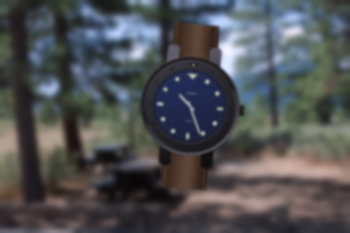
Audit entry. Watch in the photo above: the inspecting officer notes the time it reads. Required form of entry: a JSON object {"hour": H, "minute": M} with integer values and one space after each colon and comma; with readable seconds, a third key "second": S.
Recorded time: {"hour": 10, "minute": 26}
